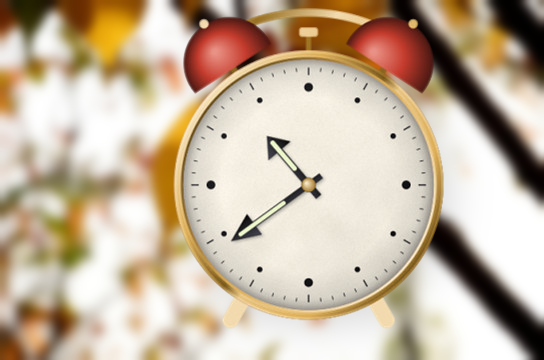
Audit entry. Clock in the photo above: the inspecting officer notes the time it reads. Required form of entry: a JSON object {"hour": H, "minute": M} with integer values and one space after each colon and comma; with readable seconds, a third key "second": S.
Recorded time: {"hour": 10, "minute": 39}
